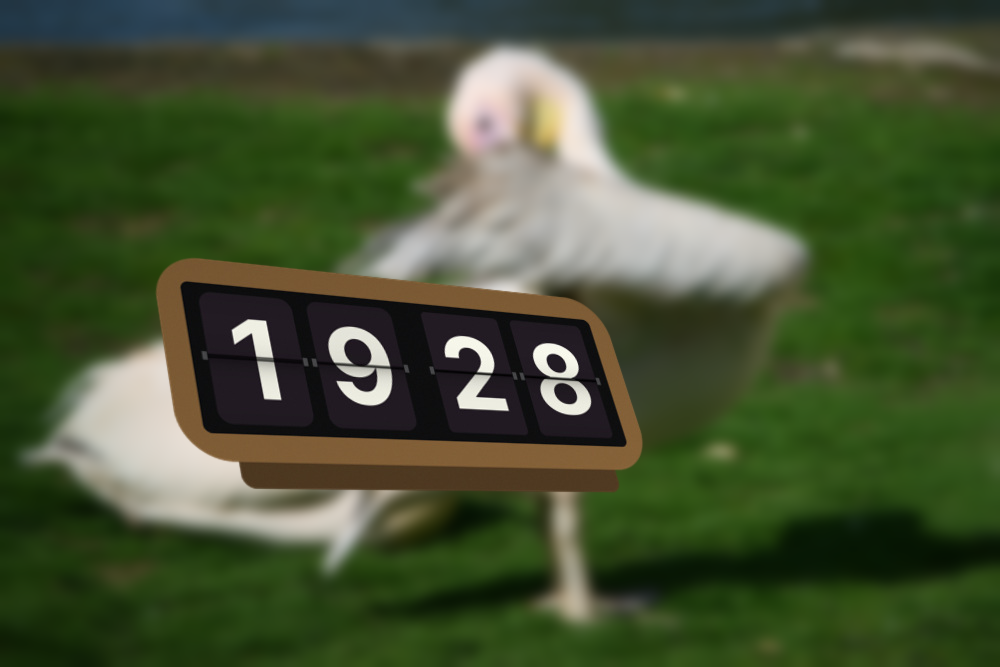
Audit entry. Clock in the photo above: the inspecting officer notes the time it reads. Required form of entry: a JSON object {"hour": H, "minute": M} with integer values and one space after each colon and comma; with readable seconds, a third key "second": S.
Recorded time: {"hour": 19, "minute": 28}
